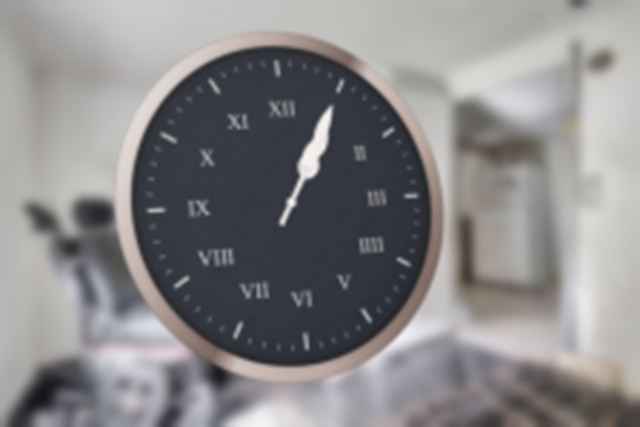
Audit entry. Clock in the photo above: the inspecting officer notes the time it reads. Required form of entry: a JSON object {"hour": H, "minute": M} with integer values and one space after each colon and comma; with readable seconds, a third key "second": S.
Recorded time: {"hour": 1, "minute": 5}
